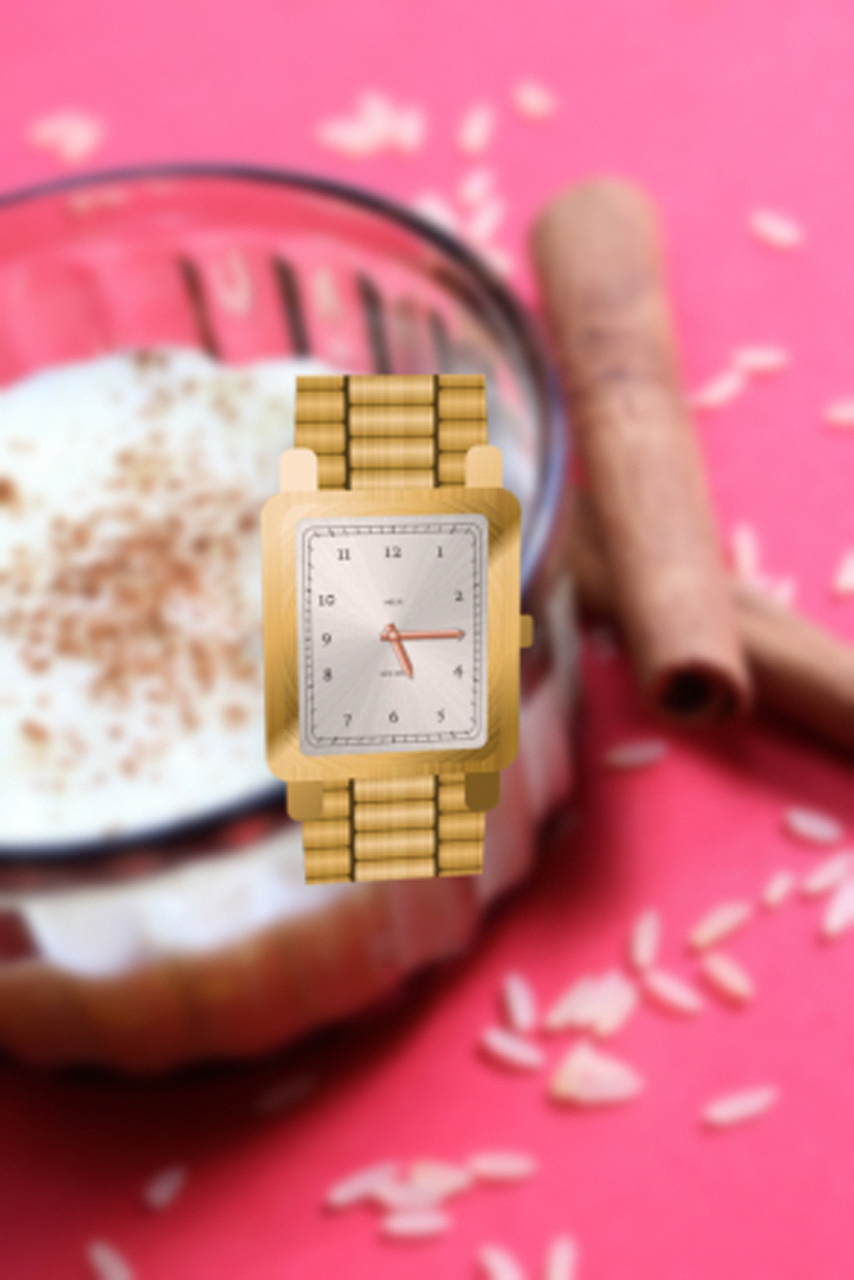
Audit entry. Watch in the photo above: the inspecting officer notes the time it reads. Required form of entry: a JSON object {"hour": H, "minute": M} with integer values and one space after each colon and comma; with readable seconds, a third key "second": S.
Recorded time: {"hour": 5, "minute": 15}
